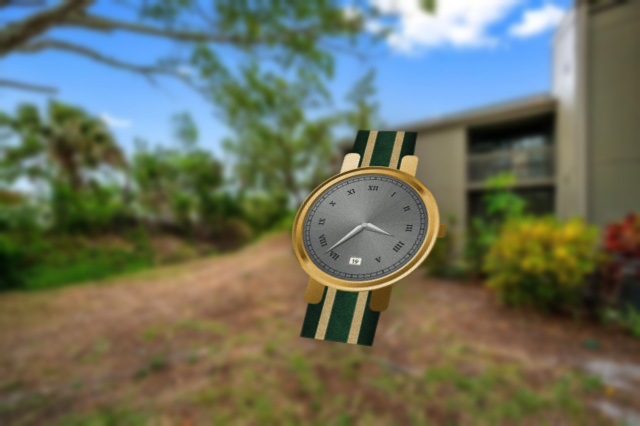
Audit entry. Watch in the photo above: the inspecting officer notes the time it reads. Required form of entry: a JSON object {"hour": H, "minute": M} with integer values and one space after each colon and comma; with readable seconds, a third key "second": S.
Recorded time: {"hour": 3, "minute": 37}
